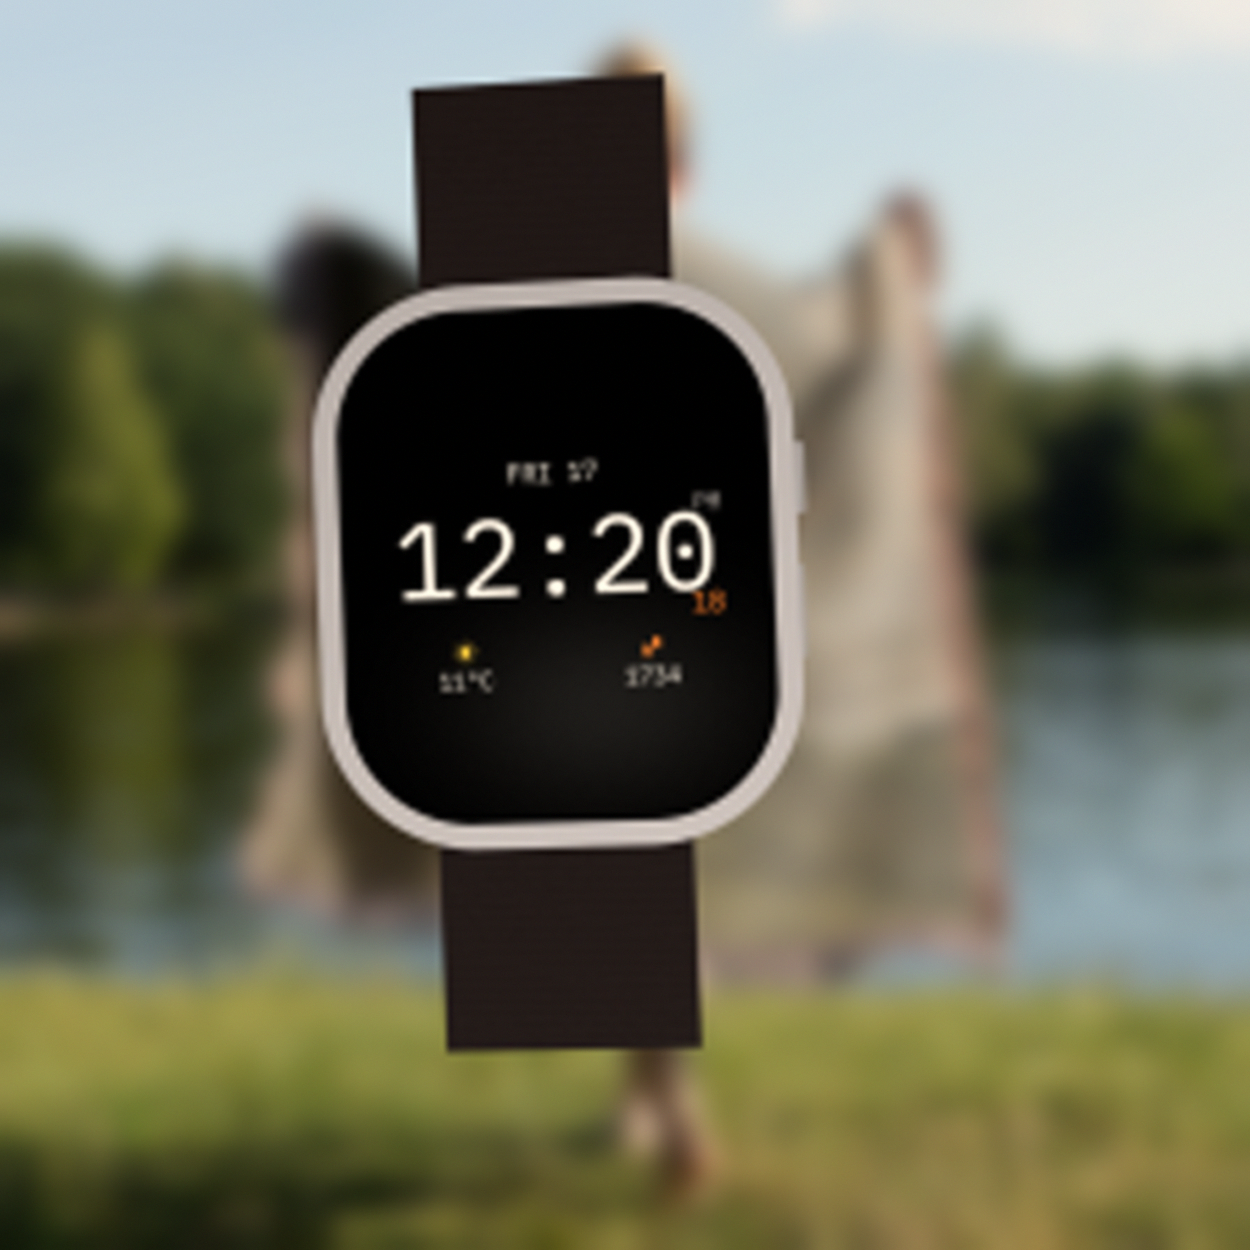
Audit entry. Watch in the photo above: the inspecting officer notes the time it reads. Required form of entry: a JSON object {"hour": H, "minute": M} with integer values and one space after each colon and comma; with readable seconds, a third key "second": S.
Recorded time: {"hour": 12, "minute": 20}
